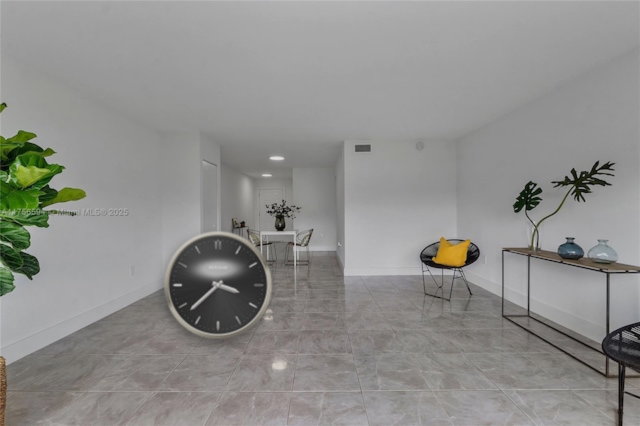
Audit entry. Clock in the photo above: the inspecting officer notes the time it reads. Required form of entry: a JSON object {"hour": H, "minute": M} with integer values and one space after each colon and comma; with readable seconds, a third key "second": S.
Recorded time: {"hour": 3, "minute": 38}
